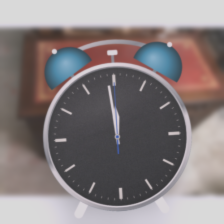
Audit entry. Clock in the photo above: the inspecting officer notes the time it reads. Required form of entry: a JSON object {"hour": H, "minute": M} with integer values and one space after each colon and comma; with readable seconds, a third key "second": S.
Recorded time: {"hour": 11, "minute": 59, "second": 0}
